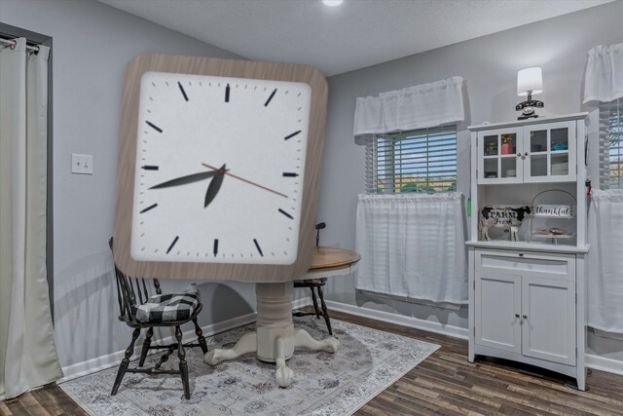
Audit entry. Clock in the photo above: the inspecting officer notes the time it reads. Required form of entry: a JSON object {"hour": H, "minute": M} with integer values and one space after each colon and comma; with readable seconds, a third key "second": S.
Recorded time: {"hour": 6, "minute": 42, "second": 18}
